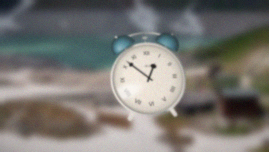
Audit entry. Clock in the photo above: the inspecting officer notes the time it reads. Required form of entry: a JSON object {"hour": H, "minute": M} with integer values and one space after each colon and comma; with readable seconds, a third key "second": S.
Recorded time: {"hour": 12, "minute": 52}
